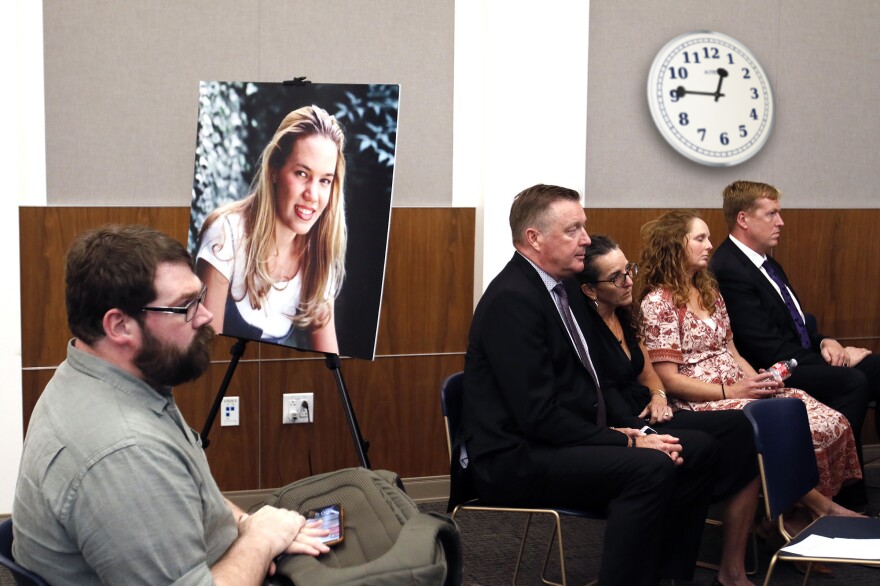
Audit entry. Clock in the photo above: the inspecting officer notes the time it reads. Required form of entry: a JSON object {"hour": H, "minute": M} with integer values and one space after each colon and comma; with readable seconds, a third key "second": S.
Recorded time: {"hour": 12, "minute": 46}
